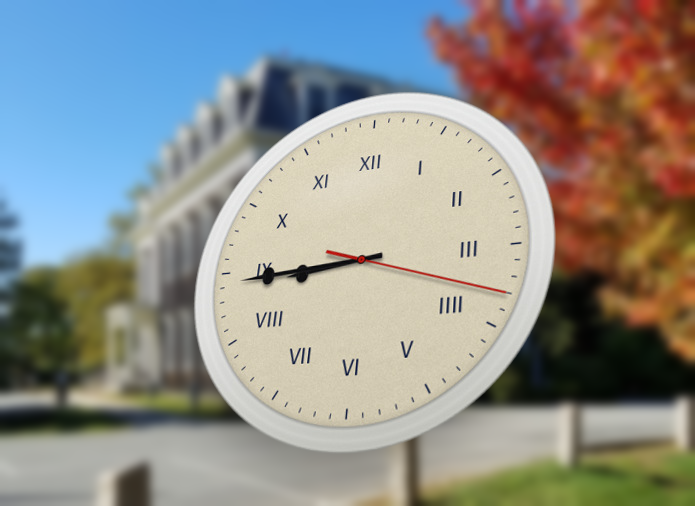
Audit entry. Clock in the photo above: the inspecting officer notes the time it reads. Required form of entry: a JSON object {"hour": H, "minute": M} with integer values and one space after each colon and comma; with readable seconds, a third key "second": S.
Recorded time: {"hour": 8, "minute": 44, "second": 18}
